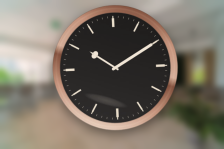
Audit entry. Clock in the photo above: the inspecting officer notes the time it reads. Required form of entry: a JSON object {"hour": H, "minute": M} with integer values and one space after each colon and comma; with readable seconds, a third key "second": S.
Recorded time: {"hour": 10, "minute": 10}
